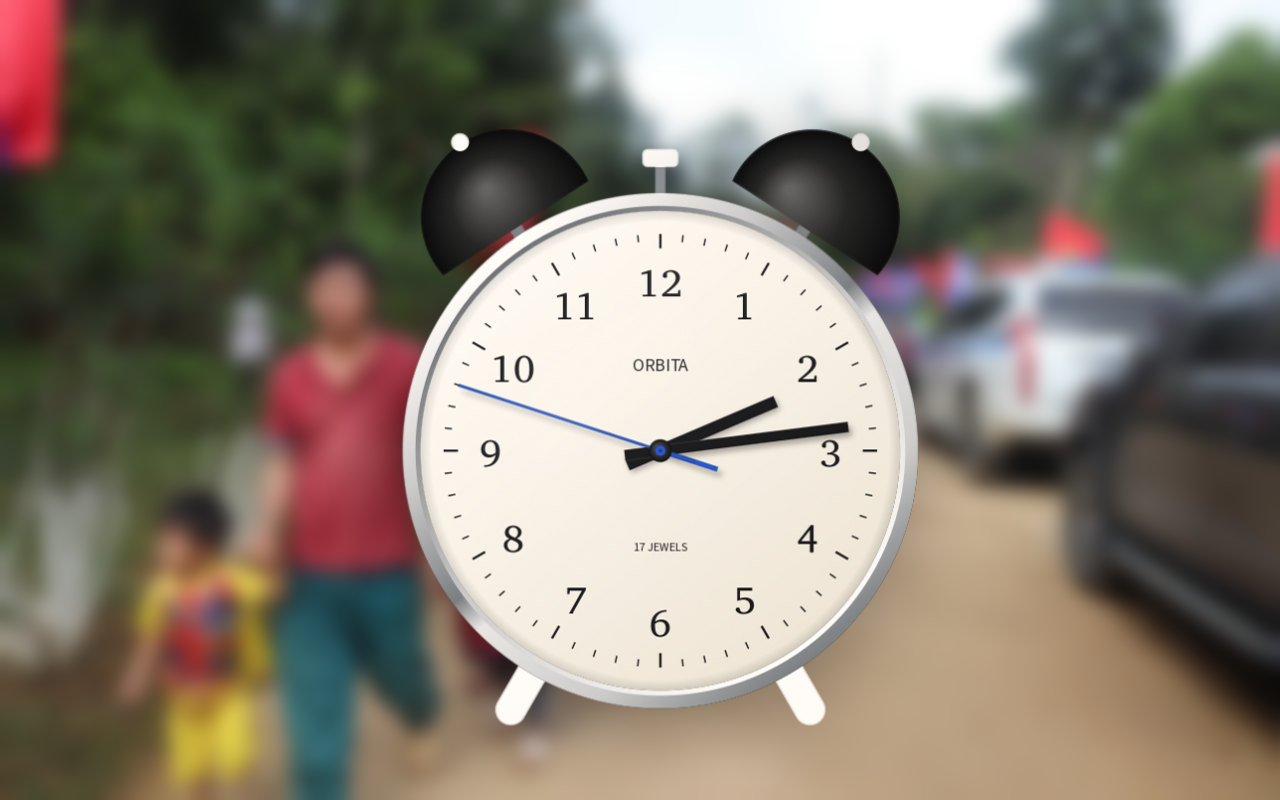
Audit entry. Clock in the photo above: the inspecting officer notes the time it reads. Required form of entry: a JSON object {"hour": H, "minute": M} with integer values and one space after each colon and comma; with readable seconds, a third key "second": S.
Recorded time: {"hour": 2, "minute": 13, "second": 48}
